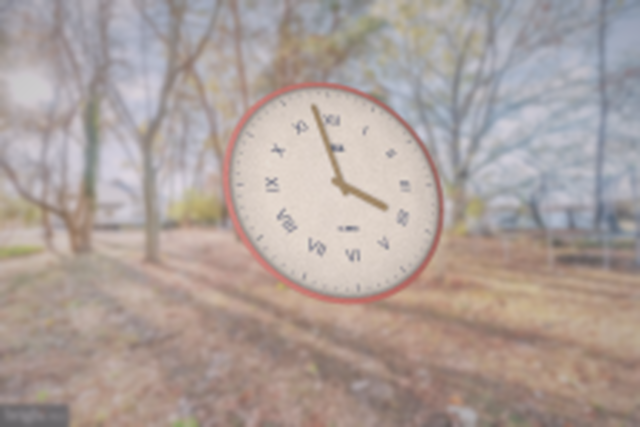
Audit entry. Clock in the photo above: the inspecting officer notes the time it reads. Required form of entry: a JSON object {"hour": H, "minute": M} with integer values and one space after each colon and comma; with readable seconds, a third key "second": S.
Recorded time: {"hour": 3, "minute": 58}
